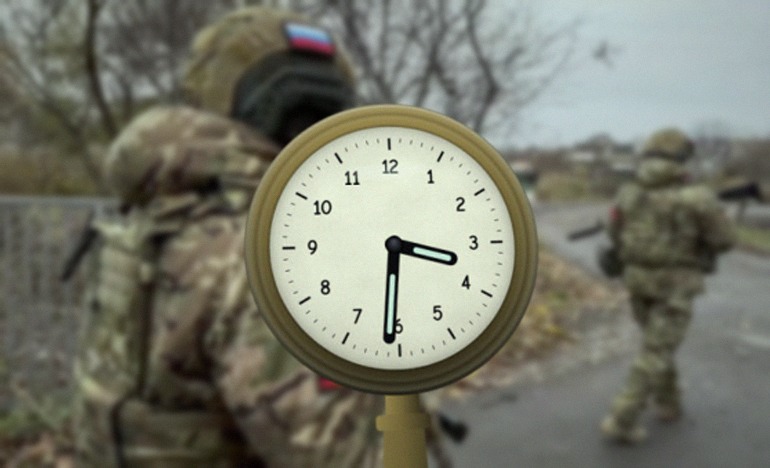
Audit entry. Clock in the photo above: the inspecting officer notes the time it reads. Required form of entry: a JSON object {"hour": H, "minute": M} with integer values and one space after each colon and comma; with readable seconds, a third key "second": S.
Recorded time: {"hour": 3, "minute": 31}
